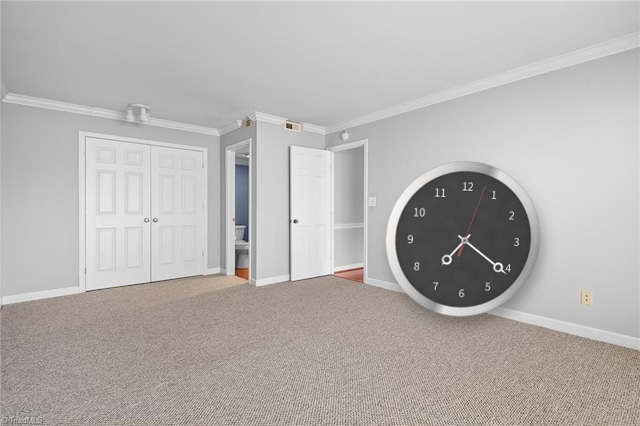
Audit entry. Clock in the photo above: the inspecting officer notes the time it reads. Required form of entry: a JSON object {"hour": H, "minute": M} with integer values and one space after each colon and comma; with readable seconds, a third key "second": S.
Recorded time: {"hour": 7, "minute": 21, "second": 3}
